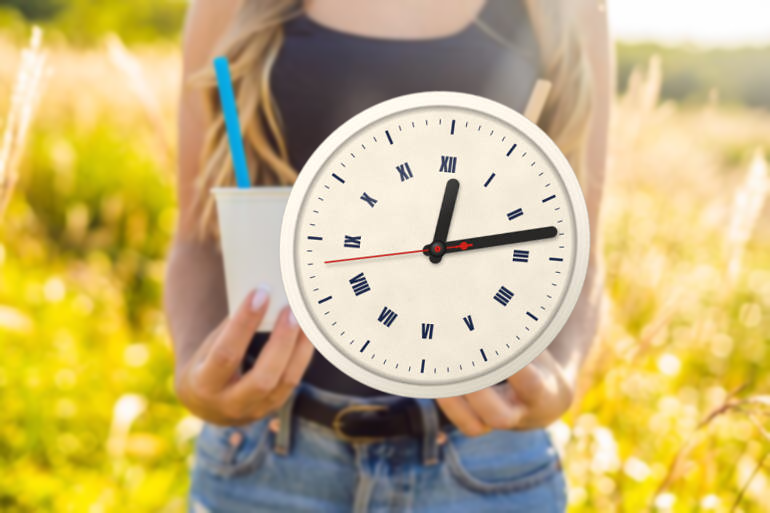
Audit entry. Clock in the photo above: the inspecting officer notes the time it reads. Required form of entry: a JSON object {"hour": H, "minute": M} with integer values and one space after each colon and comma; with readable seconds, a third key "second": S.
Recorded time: {"hour": 12, "minute": 12, "second": 43}
